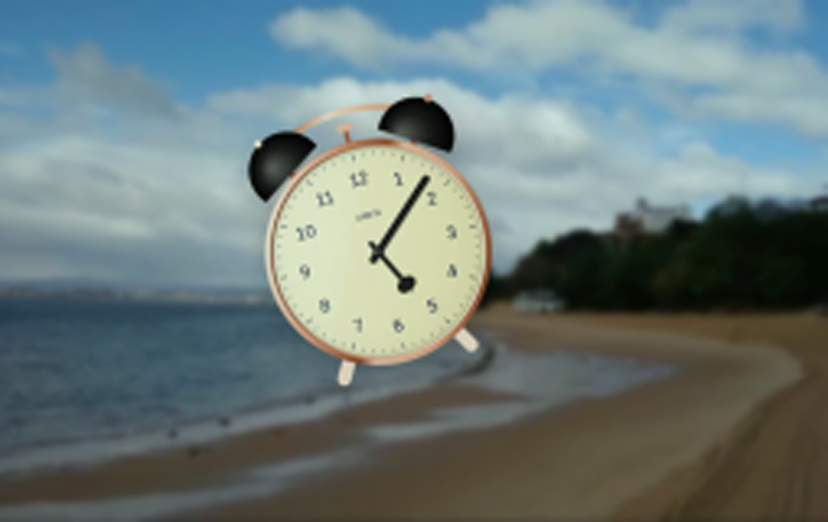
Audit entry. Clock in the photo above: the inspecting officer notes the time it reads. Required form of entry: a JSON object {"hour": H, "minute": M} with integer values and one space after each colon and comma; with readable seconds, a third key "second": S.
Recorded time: {"hour": 5, "minute": 8}
